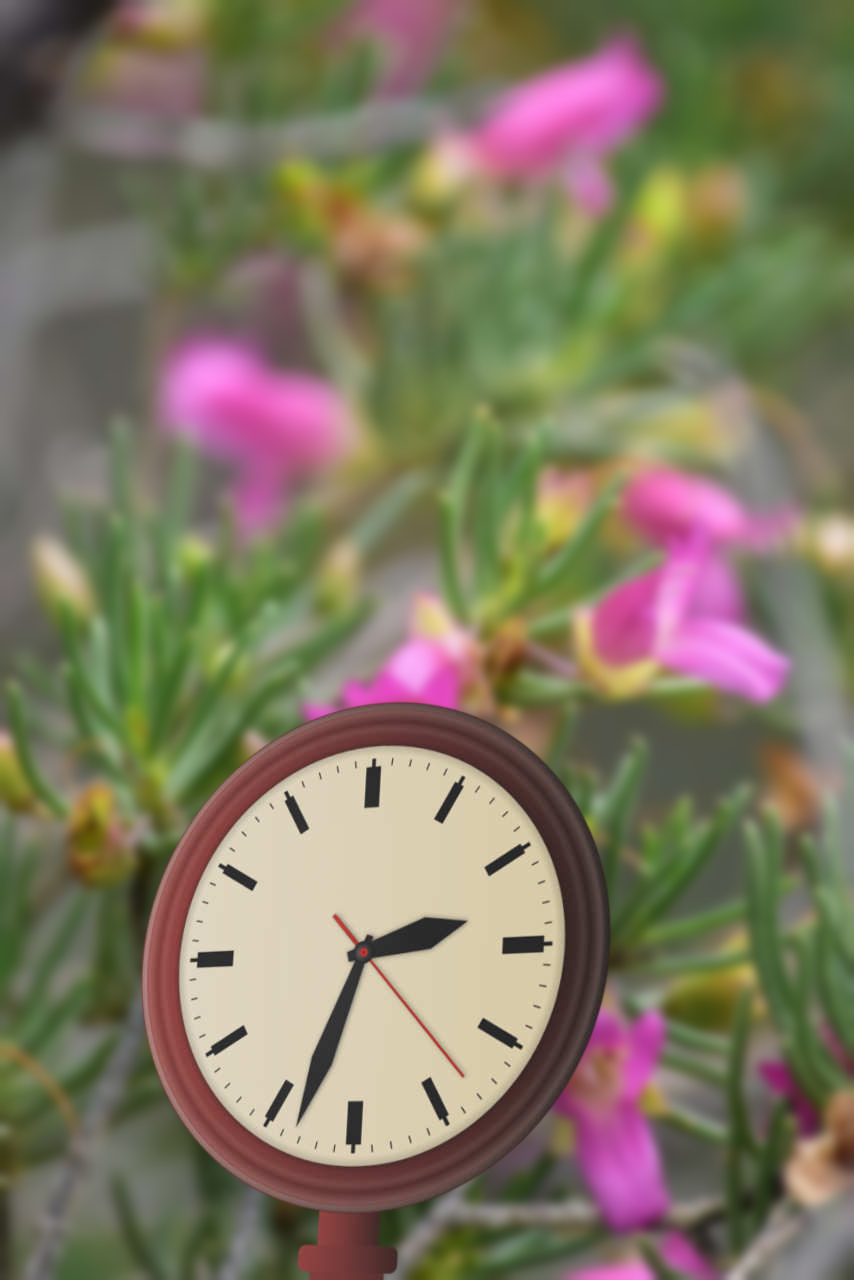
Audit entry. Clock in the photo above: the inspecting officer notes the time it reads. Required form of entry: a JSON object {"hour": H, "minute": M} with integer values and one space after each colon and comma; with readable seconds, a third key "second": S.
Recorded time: {"hour": 2, "minute": 33, "second": 23}
